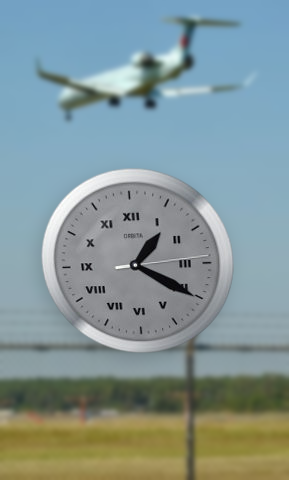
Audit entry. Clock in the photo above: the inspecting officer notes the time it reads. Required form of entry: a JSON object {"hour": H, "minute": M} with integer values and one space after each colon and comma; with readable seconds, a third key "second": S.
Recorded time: {"hour": 1, "minute": 20, "second": 14}
